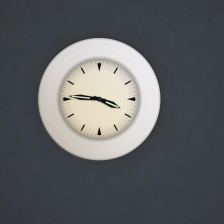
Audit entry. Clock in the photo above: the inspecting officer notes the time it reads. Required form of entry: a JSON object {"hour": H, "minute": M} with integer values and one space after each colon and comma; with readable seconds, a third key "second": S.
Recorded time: {"hour": 3, "minute": 46}
